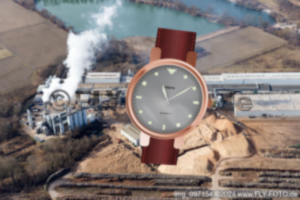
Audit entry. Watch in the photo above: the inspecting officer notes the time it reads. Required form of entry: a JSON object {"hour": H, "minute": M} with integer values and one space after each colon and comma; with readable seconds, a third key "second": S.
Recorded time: {"hour": 11, "minute": 9}
